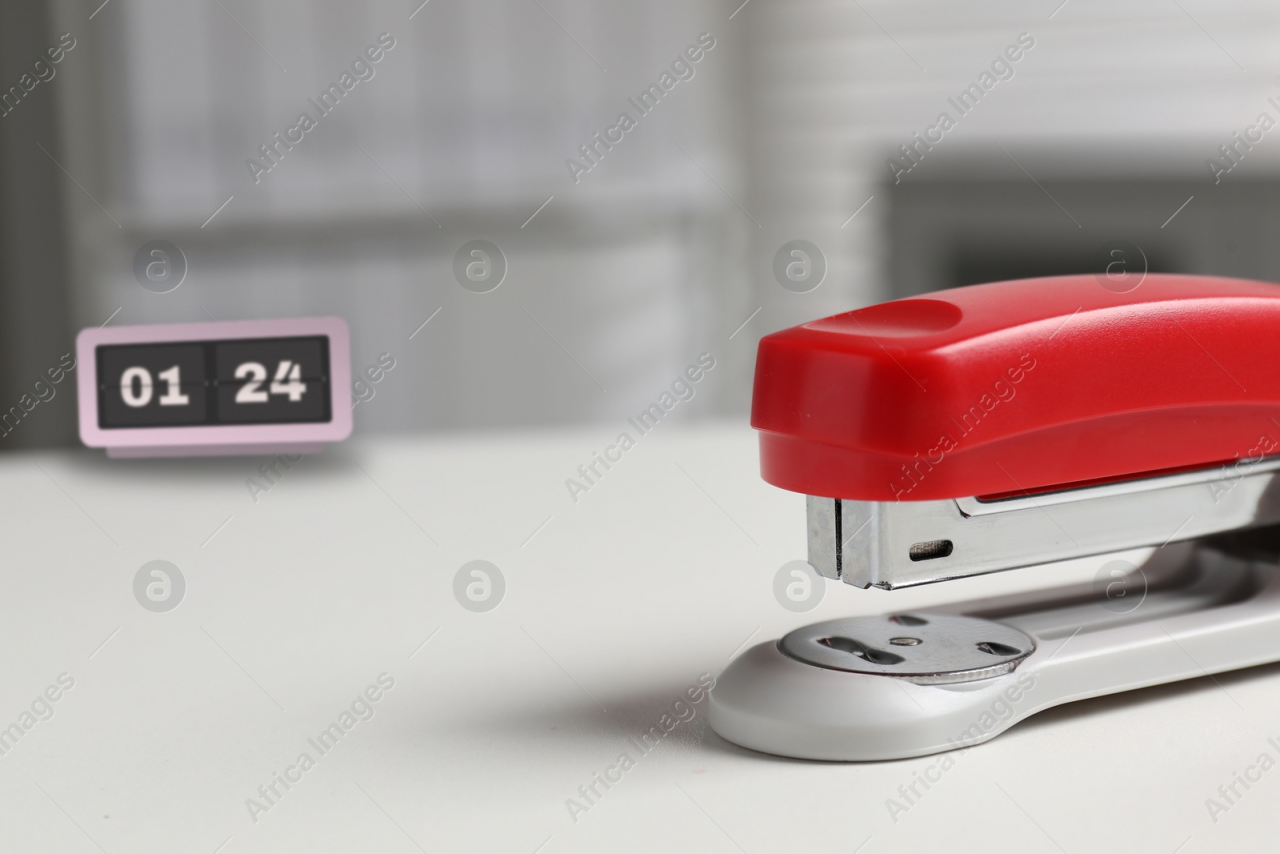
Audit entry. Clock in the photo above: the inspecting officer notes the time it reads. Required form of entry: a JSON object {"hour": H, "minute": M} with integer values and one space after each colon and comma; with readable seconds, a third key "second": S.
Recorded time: {"hour": 1, "minute": 24}
